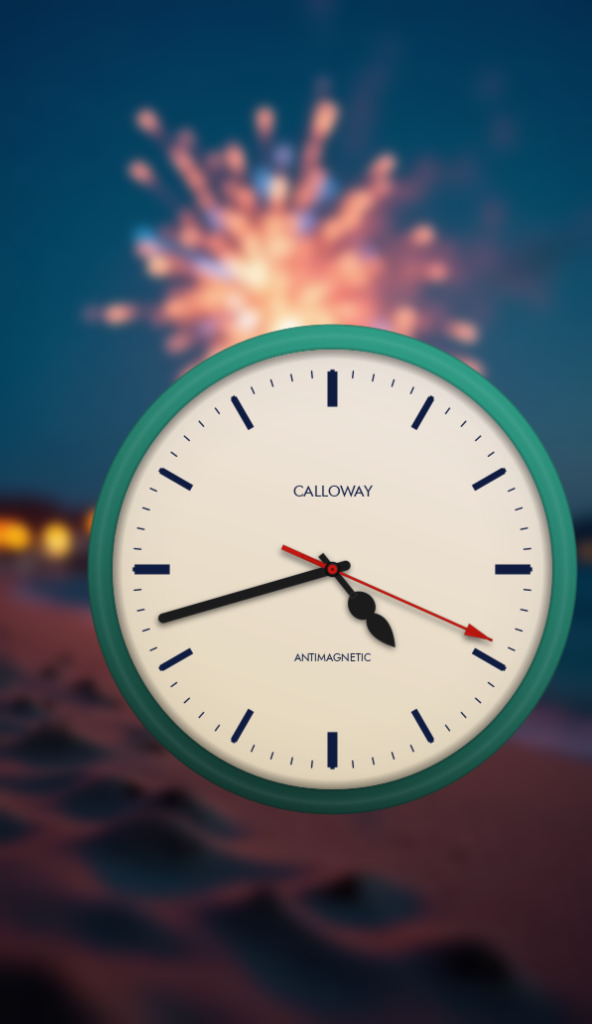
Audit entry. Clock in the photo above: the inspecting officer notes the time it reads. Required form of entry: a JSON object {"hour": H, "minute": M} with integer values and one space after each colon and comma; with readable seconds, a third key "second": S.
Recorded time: {"hour": 4, "minute": 42, "second": 19}
